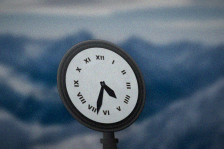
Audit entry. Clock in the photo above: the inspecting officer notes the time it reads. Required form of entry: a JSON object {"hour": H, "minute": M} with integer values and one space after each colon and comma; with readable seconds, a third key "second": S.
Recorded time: {"hour": 4, "minute": 33}
